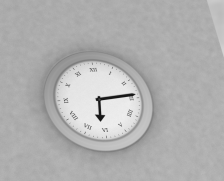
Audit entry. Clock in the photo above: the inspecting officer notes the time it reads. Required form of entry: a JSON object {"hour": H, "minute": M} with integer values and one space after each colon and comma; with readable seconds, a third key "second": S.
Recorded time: {"hour": 6, "minute": 14}
